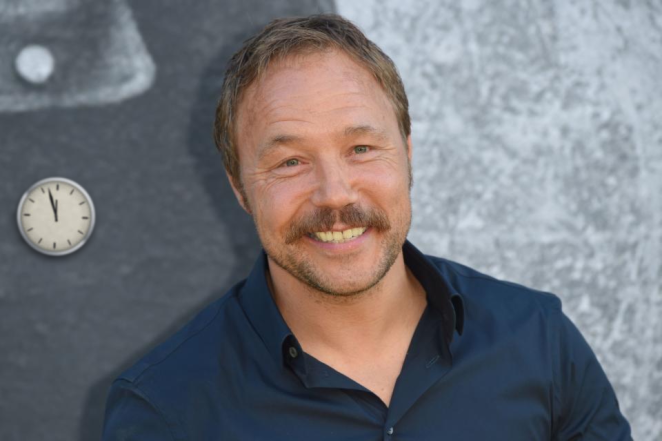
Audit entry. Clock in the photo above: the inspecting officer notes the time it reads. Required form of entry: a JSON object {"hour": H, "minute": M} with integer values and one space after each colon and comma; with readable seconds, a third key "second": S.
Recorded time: {"hour": 11, "minute": 57}
